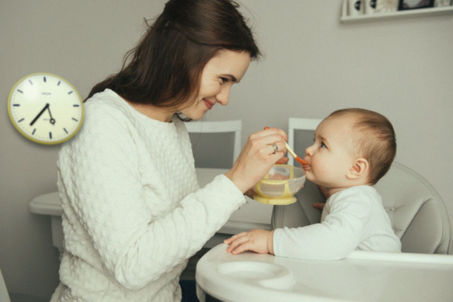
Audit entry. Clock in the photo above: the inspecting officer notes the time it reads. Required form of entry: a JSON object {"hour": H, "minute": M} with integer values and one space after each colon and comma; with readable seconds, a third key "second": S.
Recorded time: {"hour": 5, "minute": 37}
